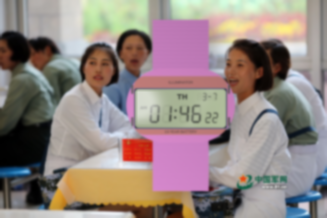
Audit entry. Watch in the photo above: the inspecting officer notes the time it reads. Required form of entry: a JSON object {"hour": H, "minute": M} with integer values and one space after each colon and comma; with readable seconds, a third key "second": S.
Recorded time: {"hour": 1, "minute": 46}
